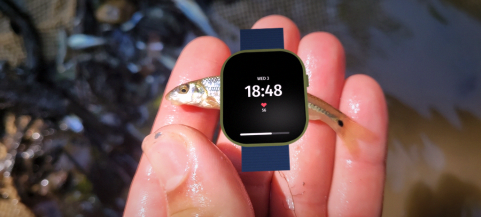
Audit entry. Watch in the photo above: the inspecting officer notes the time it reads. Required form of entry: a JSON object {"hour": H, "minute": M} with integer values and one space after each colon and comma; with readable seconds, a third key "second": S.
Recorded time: {"hour": 18, "minute": 48}
